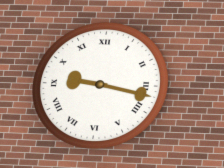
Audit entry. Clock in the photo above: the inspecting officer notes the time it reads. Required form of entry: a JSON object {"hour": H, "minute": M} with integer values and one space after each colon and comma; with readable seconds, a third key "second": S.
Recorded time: {"hour": 9, "minute": 17}
